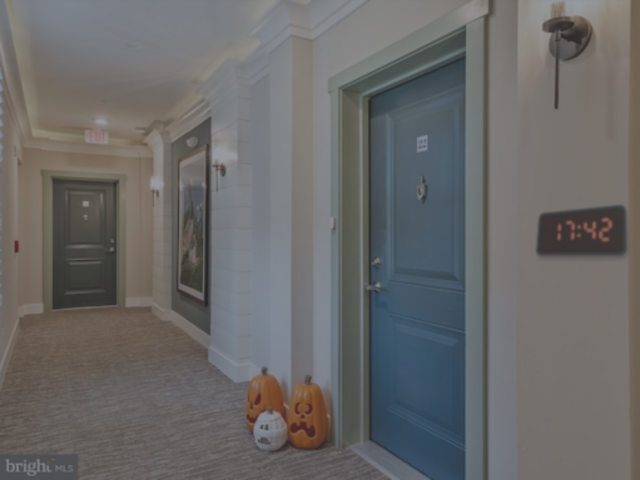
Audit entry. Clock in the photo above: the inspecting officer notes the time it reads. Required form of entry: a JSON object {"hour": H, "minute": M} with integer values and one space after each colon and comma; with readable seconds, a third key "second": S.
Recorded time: {"hour": 17, "minute": 42}
